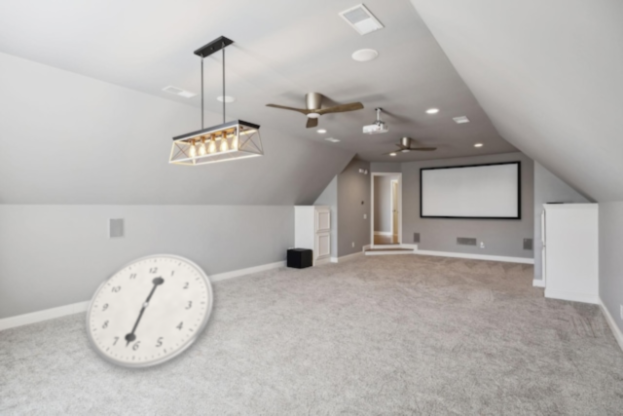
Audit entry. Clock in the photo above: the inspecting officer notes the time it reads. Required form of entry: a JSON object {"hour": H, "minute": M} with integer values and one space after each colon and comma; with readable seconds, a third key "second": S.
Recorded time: {"hour": 12, "minute": 32}
